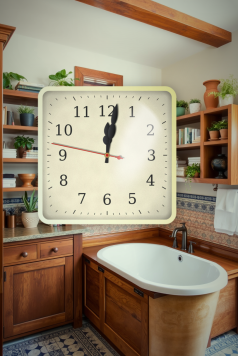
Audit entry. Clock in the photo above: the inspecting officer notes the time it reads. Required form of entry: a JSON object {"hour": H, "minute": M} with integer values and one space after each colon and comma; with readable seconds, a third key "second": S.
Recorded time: {"hour": 12, "minute": 1, "second": 47}
